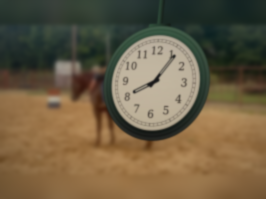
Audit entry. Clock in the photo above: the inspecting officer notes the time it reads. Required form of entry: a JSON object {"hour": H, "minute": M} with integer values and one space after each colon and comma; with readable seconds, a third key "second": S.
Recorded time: {"hour": 8, "minute": 6}
